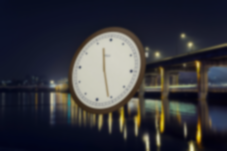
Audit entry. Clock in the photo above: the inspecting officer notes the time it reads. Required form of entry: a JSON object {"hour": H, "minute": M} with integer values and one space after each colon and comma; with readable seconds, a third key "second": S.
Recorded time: {"hour": 11, "minute": 26}
